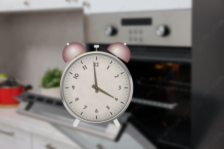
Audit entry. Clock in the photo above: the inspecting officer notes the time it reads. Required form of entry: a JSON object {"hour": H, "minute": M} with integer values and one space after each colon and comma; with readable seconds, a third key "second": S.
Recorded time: {"hour": 3, "minute": 59}
